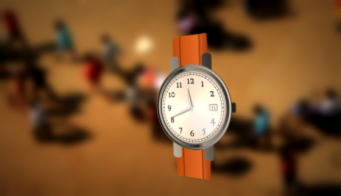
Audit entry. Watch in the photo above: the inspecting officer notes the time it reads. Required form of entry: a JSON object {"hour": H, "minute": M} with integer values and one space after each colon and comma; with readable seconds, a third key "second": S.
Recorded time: {"hour": 11, "minute": 41}
